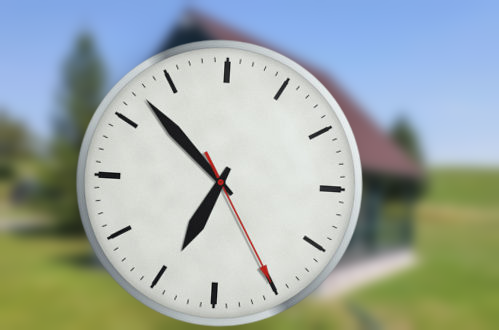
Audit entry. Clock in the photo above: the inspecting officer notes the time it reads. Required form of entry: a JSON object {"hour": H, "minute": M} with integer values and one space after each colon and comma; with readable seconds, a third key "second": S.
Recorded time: {"hour": 6, "minute": 52, "second": 25}
